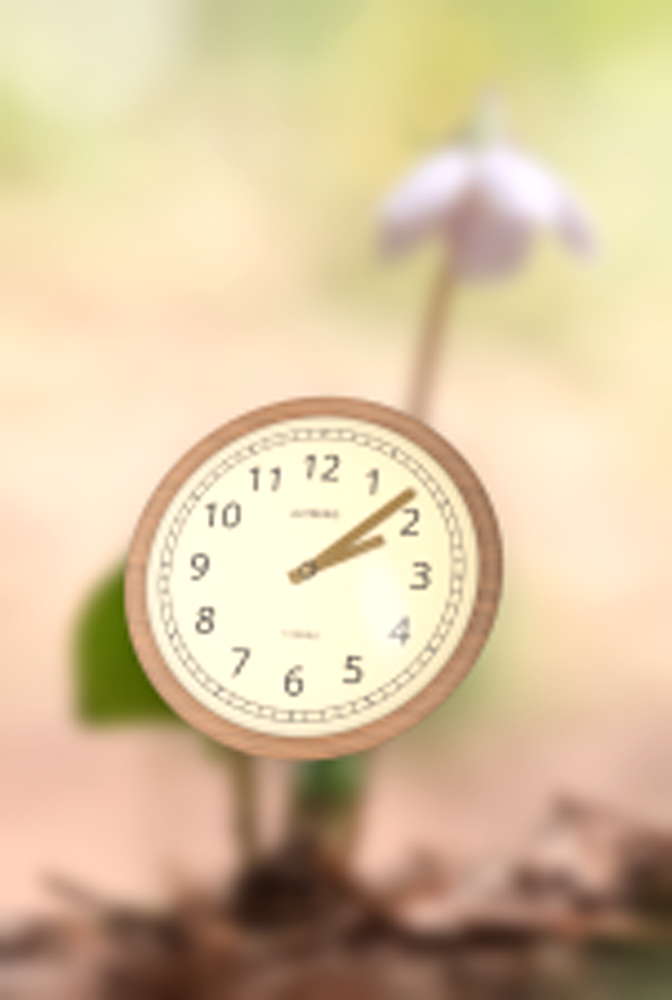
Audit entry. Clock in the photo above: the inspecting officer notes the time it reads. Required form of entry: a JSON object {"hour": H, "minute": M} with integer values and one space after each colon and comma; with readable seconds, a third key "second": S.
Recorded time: {"hour": 2, "minute": 8}
